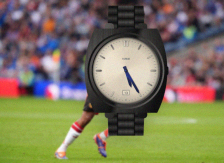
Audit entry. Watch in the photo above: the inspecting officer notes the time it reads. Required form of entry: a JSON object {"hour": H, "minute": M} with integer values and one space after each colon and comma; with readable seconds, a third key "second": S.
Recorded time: {"hour": 5, "minute": 25}
